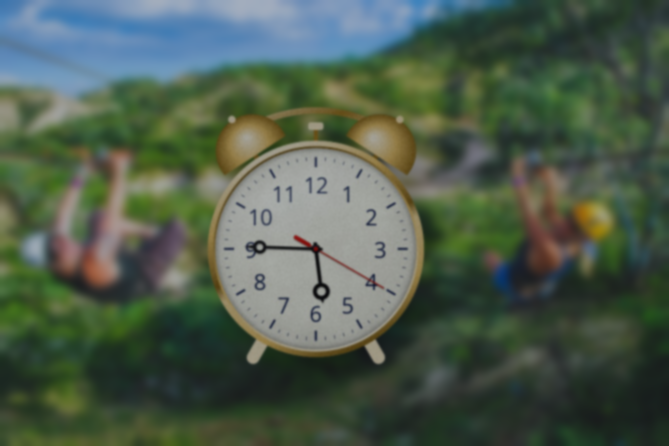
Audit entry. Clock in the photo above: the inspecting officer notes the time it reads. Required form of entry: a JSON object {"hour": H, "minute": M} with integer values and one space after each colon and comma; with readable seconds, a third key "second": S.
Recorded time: {"hour": 5, "minute": 45, "second": 20}
